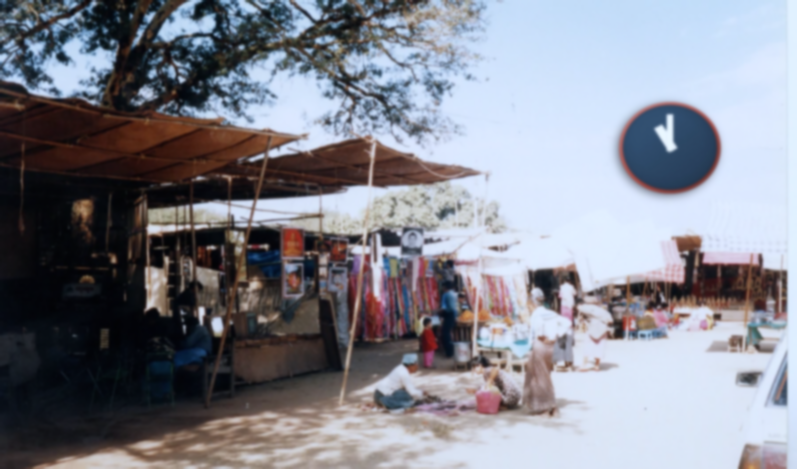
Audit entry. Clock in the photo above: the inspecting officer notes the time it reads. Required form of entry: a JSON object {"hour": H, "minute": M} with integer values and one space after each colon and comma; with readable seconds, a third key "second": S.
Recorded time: {"hour": 11, "minute": 0}
